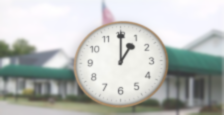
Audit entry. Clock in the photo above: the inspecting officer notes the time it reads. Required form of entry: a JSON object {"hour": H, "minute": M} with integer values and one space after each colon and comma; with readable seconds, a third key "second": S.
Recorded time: {"hour": 1, "minute": 0}
